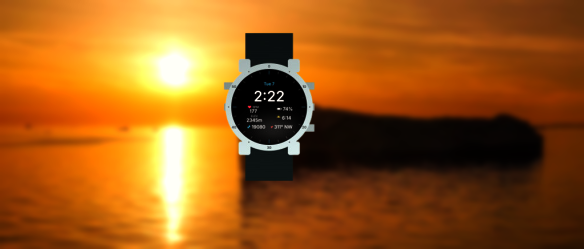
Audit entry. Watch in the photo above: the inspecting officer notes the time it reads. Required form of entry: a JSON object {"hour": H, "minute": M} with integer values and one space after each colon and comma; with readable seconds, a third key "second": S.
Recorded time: {"hour": 2, "minute": 22}
